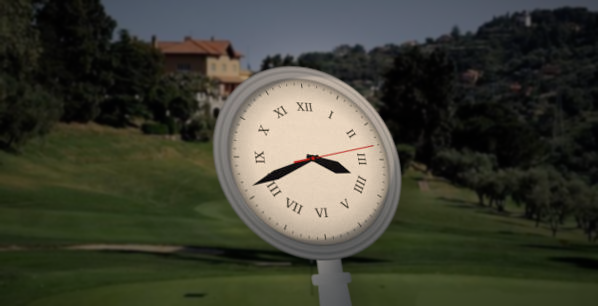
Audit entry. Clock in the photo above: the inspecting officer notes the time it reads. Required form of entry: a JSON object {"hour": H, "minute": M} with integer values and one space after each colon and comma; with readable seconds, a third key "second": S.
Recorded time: {"hour": 3, "minute": 41, "second": 13}
